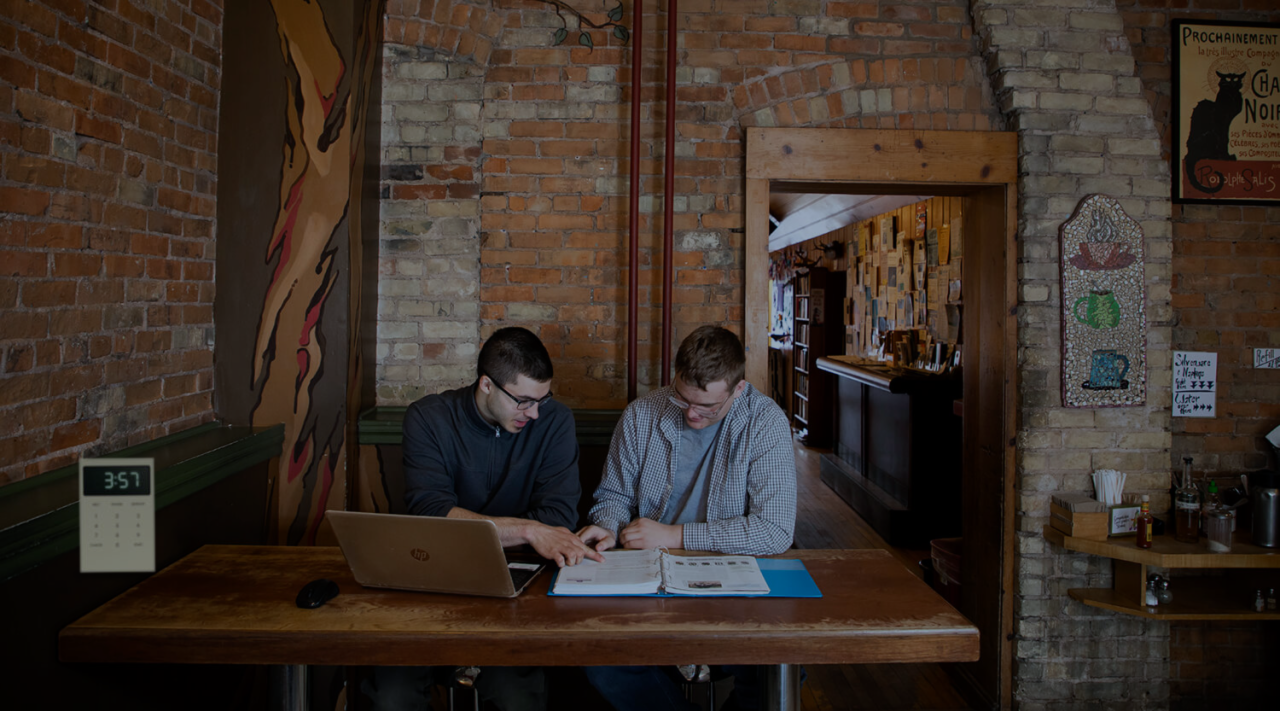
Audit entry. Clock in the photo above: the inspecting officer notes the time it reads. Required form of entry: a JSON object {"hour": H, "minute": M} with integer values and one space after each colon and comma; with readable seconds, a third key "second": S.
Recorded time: {"hour": 3, "minute": 57}
